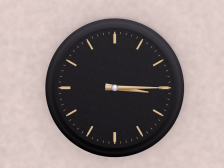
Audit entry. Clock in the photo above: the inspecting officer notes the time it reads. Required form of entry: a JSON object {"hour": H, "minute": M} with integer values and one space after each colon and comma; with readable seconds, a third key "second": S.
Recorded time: {"hour": 3, "minute": 15}
